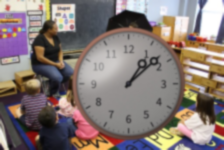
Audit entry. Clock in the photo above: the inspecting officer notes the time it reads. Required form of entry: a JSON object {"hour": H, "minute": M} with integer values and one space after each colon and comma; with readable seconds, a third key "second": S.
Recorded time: {"hour": 1, "minute": 8}
